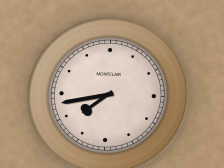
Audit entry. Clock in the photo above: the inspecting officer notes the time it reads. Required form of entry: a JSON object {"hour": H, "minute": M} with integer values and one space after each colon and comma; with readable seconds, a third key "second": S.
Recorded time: {"hour": 7, "minute": 43}
